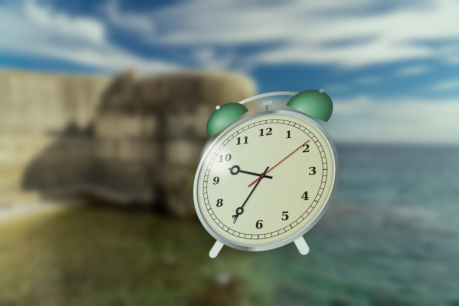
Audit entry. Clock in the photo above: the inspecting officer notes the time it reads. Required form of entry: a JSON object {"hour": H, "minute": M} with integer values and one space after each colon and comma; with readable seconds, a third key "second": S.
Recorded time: {"hour": 9, "minute": 35, "second": 9}
